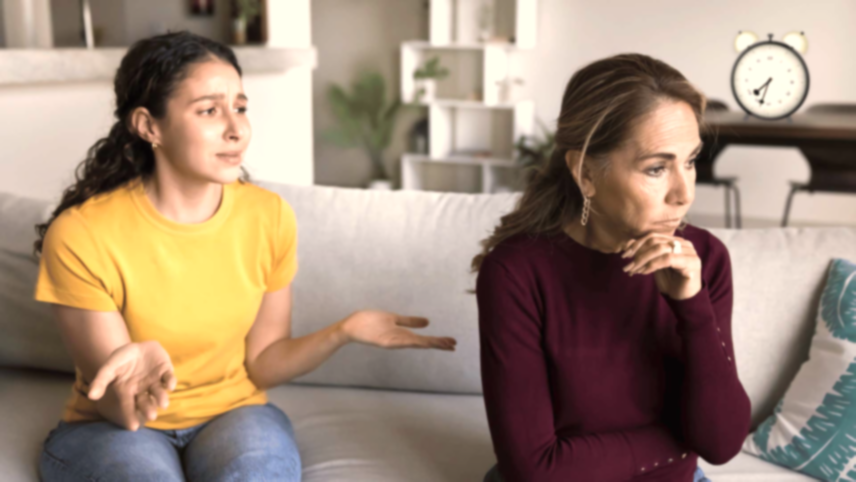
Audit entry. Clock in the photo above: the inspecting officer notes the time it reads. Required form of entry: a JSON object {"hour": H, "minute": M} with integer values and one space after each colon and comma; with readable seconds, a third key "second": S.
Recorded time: {"hour": 7, "minute": 33}
